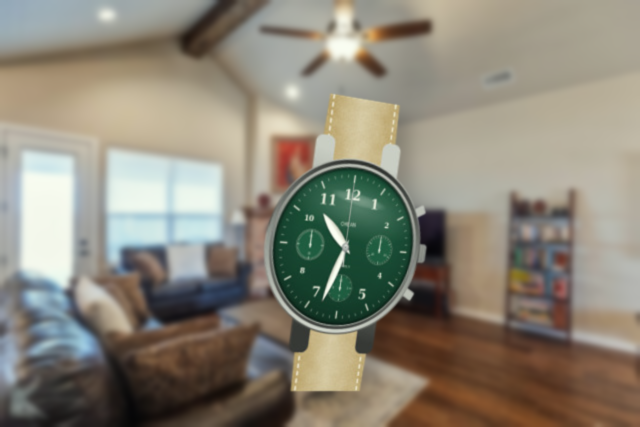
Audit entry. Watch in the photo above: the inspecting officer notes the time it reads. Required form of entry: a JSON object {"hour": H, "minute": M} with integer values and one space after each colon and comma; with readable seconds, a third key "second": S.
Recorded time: {"hour": 10, "minute": 33}
